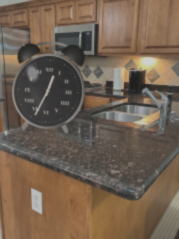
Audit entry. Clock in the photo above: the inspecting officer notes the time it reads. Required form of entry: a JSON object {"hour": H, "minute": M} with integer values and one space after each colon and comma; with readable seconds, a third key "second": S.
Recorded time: {"hour": 12, "minute": 34}
